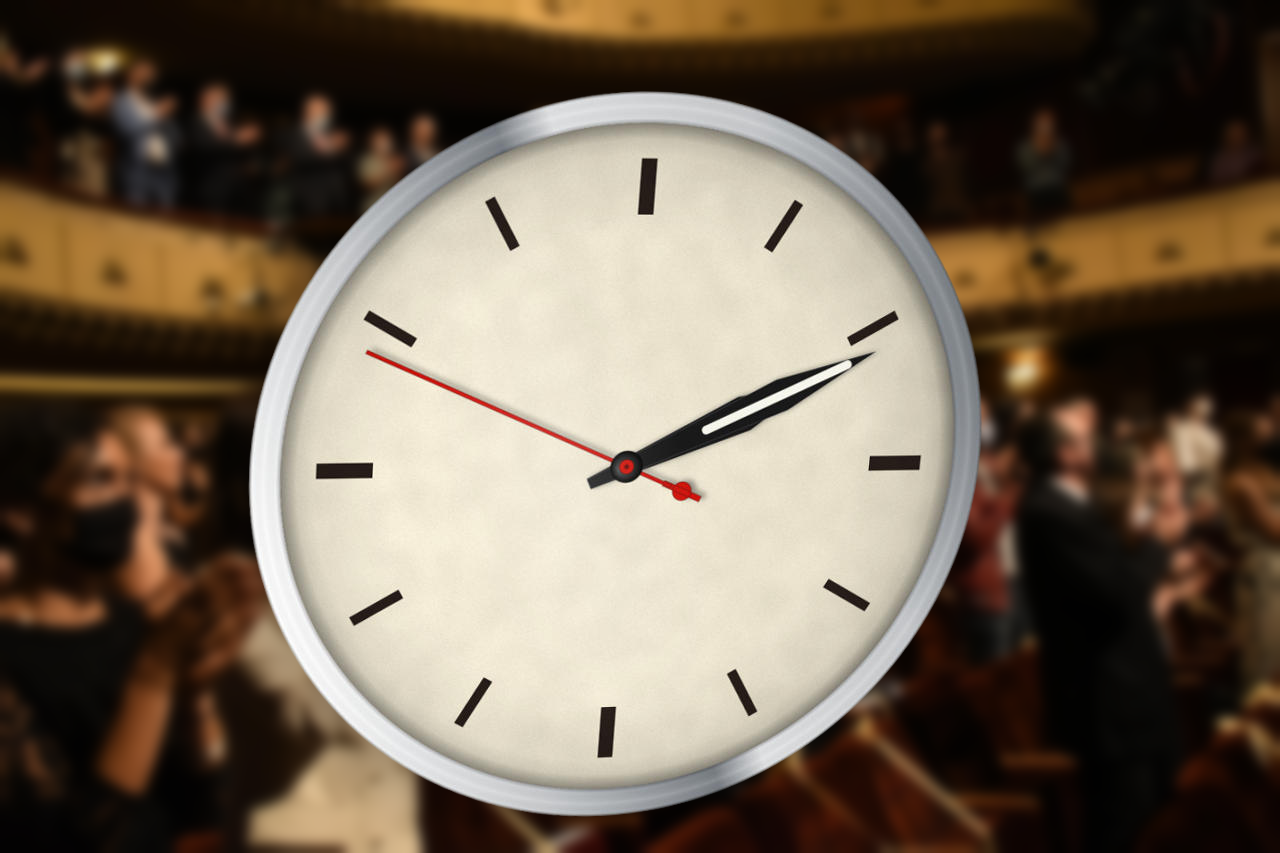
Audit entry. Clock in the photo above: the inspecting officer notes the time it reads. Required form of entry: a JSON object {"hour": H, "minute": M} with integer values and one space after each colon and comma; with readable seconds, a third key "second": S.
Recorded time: {"hour": 2, "minute": 10, "second": 49}
